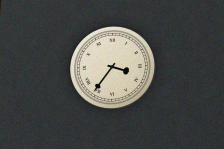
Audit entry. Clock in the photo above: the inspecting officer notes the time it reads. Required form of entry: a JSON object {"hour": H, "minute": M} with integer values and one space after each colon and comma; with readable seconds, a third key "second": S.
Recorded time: {"hour": 3, "minute": 36}
